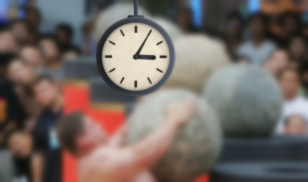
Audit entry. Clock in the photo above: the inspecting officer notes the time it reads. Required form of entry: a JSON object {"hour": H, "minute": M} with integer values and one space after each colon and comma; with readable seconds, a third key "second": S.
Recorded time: {"hour": 3, "minute": 5}
